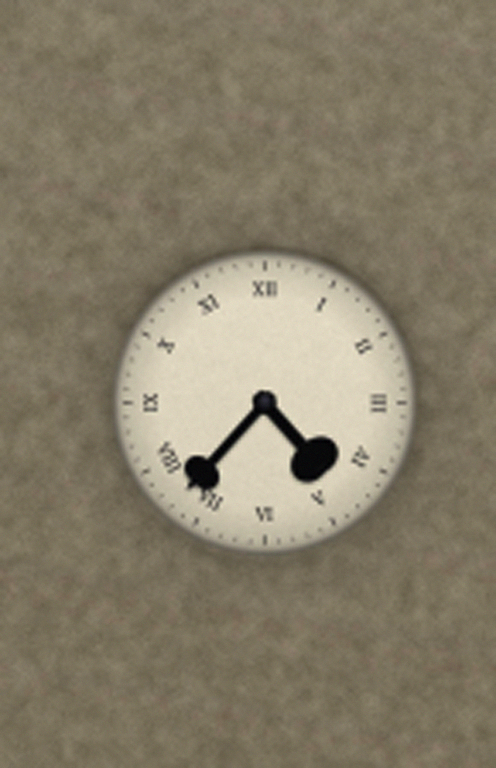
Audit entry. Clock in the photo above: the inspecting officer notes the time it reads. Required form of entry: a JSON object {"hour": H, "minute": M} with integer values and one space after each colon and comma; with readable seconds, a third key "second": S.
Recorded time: {"hour": 4, "minute": 37}
